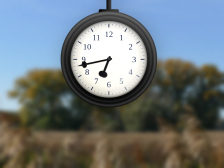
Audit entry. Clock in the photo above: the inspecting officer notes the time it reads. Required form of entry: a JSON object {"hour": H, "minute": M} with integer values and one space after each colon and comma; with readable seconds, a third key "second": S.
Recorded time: {"hour": 6, "minute": 43}
